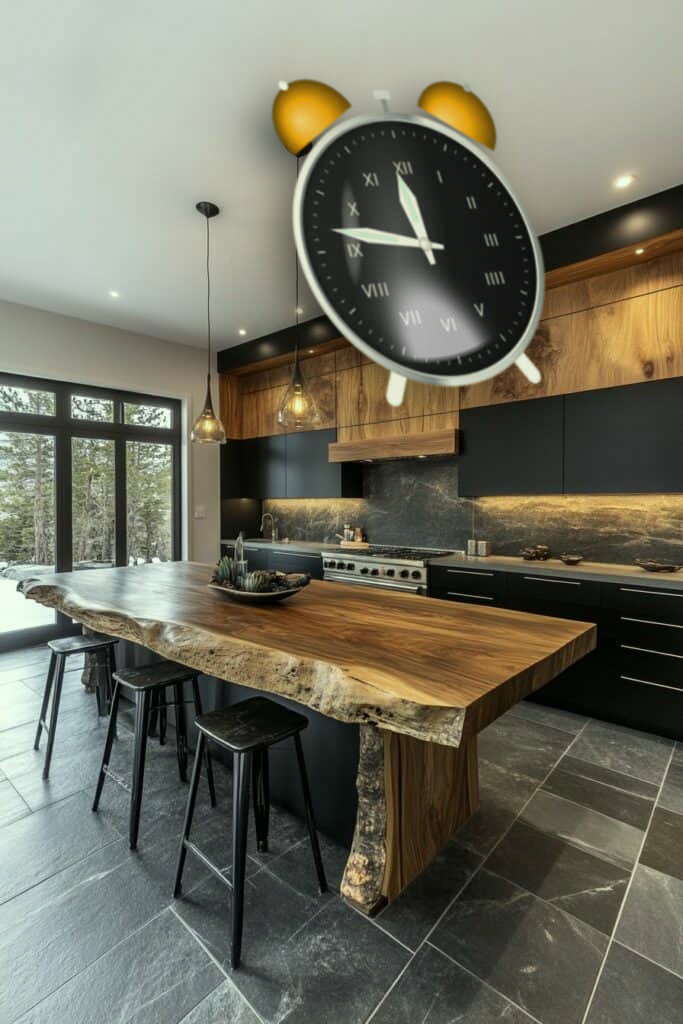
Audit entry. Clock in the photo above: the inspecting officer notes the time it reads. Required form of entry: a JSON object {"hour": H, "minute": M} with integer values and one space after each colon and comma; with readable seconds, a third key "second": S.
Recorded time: {"hour": 11, "minute": 47}
